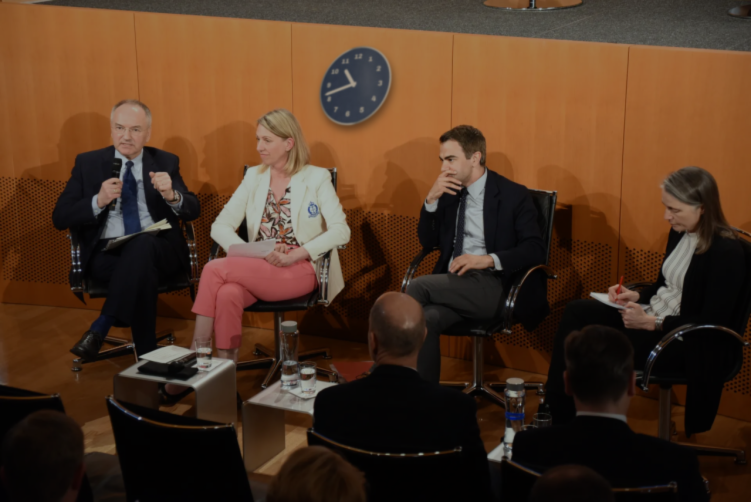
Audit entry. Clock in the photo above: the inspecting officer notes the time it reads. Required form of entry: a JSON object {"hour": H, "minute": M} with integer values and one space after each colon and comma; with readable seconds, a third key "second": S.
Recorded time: {"hour": 10, "minute": 42}
